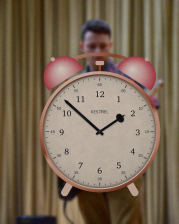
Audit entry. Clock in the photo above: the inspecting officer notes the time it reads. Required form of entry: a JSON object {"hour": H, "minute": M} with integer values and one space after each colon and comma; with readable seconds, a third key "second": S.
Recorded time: {"hour": 1, "minute": 52}
